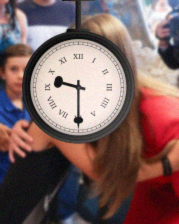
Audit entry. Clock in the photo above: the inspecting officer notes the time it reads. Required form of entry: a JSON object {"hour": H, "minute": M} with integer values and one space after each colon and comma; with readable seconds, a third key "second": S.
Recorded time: {"hour": 9, "minute": 30}
